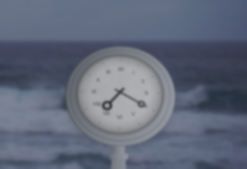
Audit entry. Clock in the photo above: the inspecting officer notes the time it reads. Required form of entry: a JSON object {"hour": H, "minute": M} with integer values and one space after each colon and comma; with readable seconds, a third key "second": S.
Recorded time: {"hour": 7, "minute": 20}
